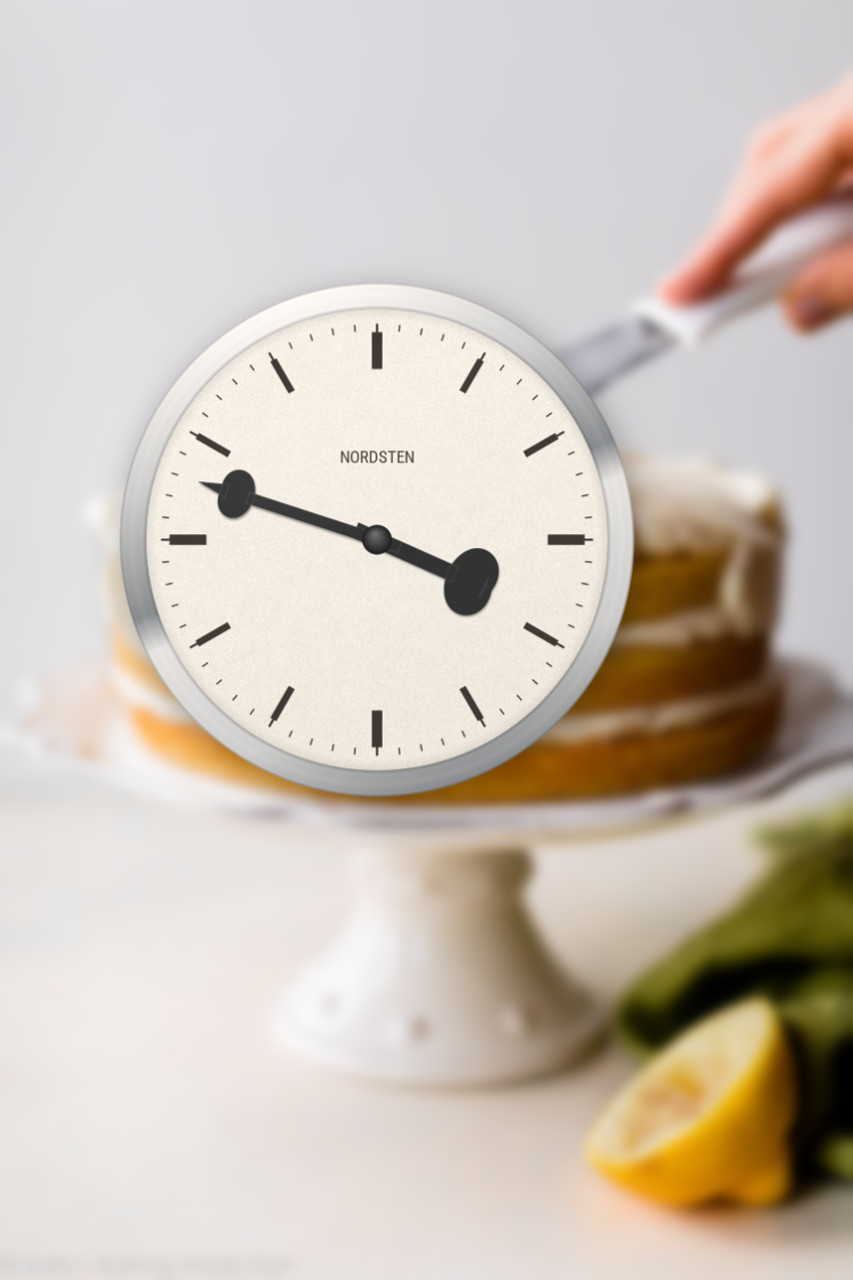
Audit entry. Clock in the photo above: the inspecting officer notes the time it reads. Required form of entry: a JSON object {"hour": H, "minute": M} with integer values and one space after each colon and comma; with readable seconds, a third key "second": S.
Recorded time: {"hour": 3, "minute": 48}
